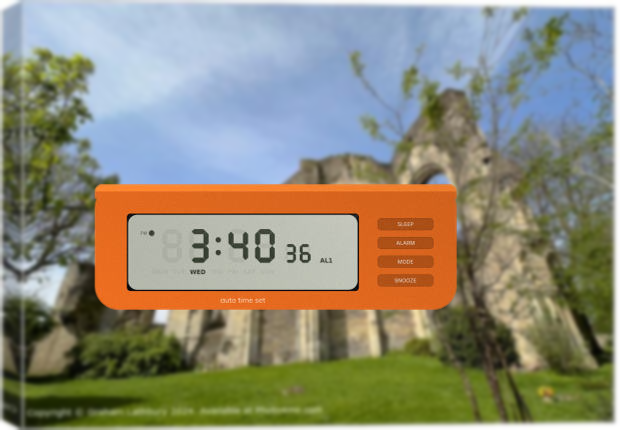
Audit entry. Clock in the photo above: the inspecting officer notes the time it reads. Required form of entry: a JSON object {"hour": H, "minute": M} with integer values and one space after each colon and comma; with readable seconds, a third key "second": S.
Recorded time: {"hour": 3, "minute": 40, "second": 36}
